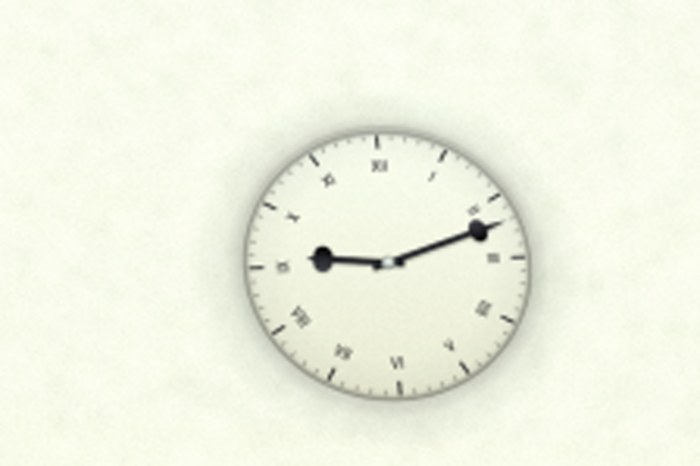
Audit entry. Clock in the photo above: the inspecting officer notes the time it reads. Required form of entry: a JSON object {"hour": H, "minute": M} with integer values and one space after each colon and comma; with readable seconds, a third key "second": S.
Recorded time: {"hour": 9, "minute": 12}
